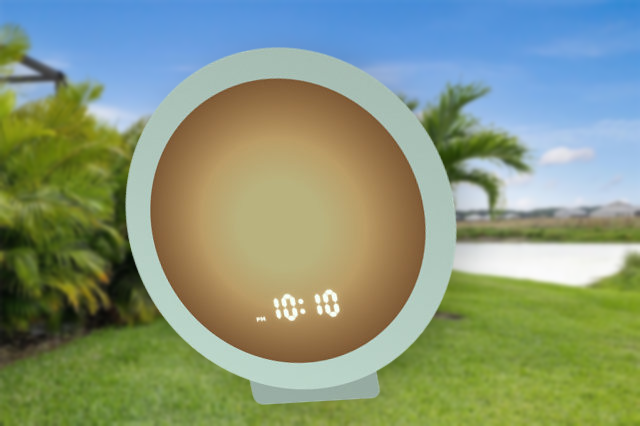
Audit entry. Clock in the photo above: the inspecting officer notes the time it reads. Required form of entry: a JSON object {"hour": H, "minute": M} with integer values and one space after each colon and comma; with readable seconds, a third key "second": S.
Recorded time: {"hour": 10, "minute": 10}
